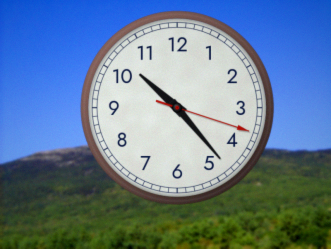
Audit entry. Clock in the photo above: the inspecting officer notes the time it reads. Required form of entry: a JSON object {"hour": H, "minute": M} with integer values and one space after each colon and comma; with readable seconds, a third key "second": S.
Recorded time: {"hour": 10, "minute": 23, "second": 18}
